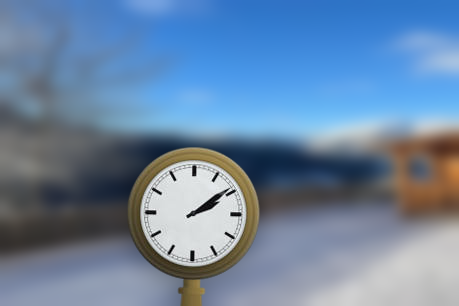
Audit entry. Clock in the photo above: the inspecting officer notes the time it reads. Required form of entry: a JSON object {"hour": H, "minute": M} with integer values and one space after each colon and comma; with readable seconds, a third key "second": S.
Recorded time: {"hour": 2, "minute": 9}
